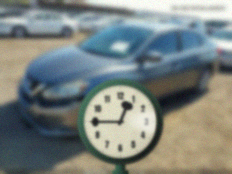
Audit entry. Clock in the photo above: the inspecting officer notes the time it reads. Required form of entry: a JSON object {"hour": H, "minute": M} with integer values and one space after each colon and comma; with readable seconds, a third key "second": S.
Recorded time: {"hour": 12, "minute": 45}
